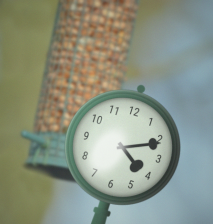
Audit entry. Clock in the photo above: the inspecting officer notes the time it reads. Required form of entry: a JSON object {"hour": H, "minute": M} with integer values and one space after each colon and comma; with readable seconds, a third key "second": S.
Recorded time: {"hour": 4, "minute": 11}
